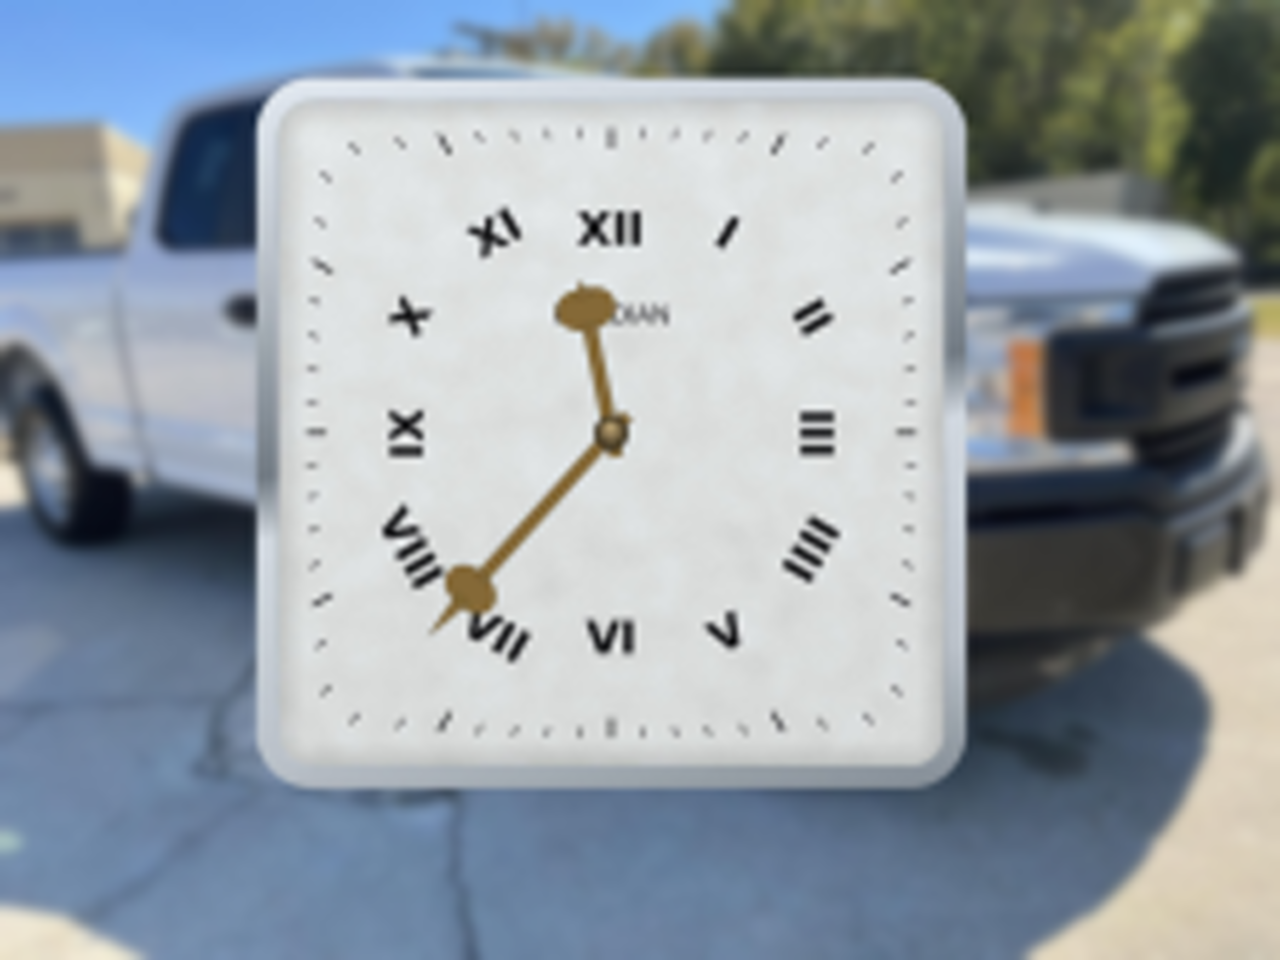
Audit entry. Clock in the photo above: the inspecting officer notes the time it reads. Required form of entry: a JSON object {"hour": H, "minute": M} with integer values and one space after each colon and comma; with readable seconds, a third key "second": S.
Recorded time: {"hour": 11, "minute": 37}
